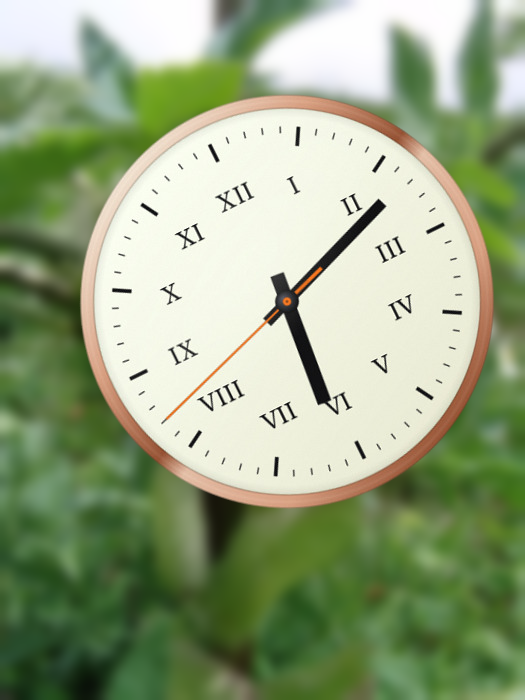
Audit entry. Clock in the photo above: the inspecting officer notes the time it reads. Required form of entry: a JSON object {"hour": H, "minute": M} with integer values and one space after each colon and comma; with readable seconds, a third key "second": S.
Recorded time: {"hour": 6, "minute": 11, "second": 42}
